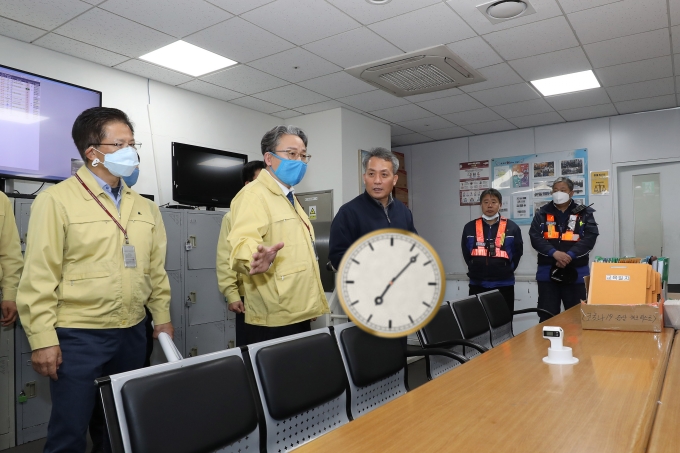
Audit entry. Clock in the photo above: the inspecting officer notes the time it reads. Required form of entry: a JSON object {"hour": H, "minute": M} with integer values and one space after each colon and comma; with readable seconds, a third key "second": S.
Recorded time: {"hour": 7, "minute": 7}
